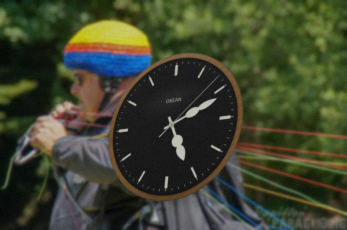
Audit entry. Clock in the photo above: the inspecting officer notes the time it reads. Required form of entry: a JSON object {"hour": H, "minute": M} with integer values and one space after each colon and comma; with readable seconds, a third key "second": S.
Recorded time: {"hour": 5, "minute": 11, "second": 8}
